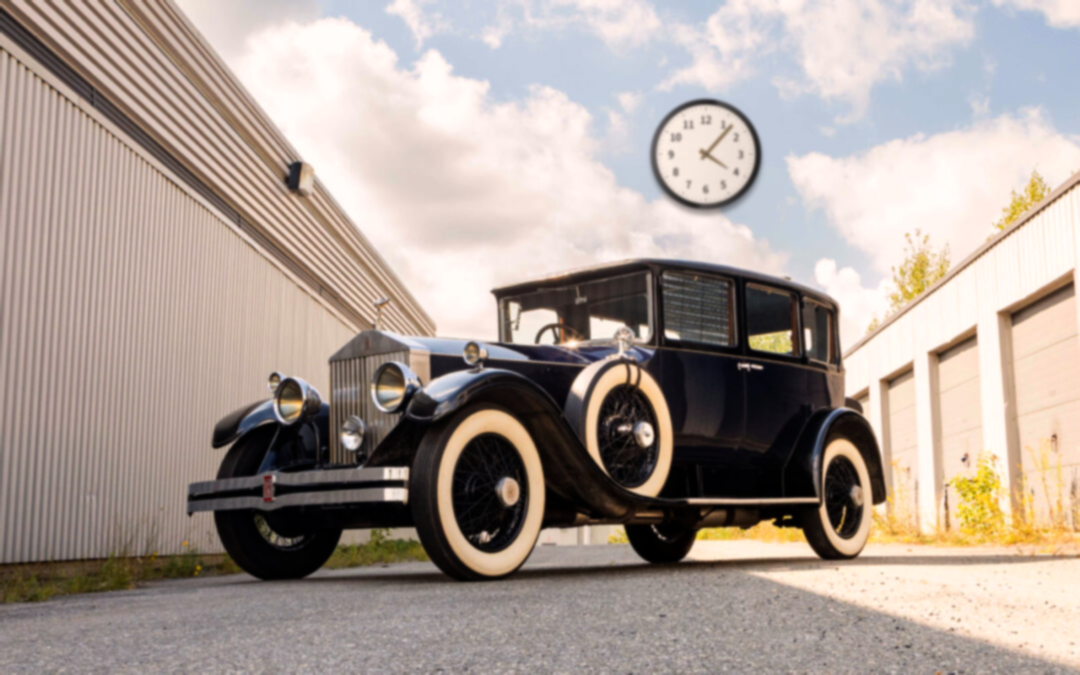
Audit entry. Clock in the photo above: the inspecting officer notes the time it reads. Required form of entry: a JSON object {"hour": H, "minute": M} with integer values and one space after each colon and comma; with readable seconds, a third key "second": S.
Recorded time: {"hour": 4, "minute": 7}
